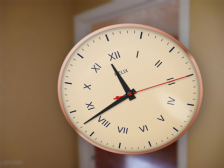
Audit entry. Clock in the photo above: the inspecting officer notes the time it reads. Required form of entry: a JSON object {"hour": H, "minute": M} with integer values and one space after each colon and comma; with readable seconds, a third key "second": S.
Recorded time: {"hour": 11, "minute": 42, "second": 15}
